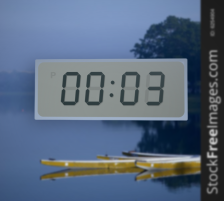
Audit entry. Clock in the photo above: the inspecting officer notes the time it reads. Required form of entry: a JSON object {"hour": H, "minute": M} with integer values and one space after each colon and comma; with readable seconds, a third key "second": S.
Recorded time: {"hour": 0, "minute": 3}
